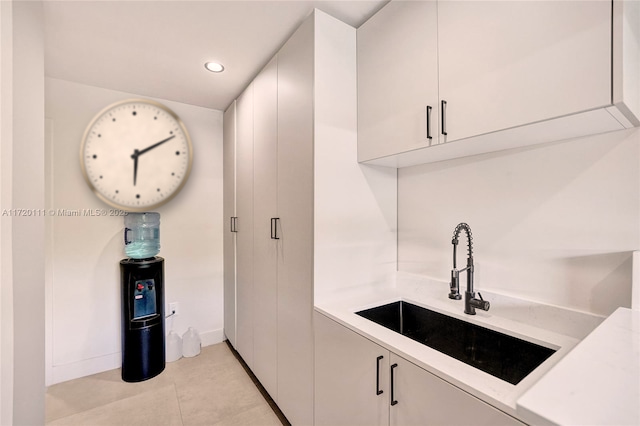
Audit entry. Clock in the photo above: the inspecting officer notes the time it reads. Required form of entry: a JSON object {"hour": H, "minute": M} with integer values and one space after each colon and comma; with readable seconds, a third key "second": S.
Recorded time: {"hour": 6, "minute": 11}
